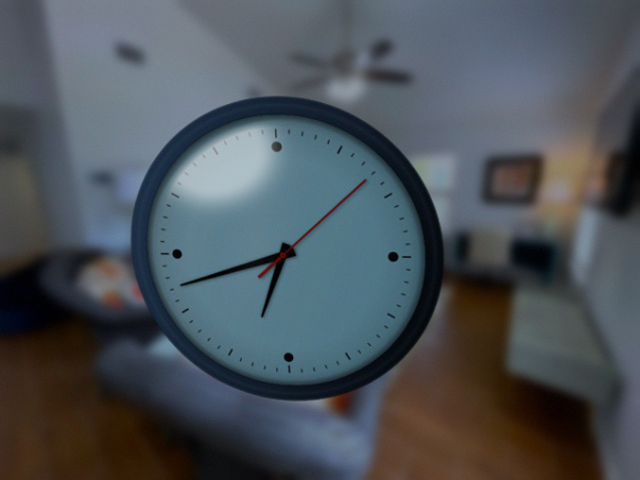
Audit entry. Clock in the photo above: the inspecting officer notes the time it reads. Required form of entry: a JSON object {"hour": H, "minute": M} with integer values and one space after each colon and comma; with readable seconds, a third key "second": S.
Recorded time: {"hour": 6, "minute": 42, "second": 8}
